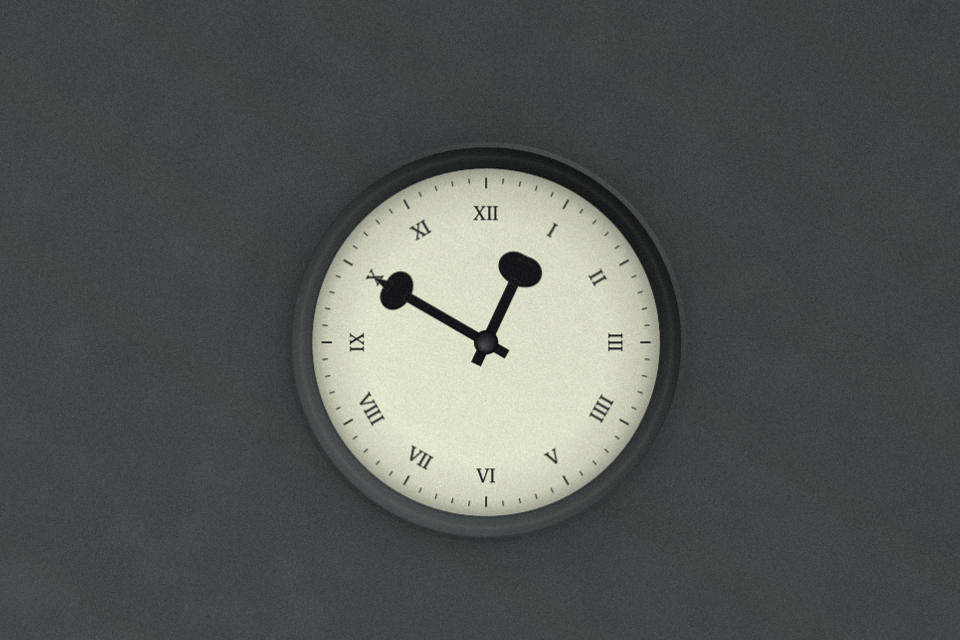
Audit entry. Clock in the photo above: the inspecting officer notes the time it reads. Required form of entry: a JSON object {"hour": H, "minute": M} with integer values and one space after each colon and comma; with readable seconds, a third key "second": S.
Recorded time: {"hour": 12, "minute": 50}
